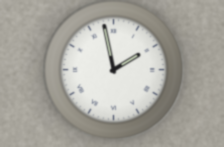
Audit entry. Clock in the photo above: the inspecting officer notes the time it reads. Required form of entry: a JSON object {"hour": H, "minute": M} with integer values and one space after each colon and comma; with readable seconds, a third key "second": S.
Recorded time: {"hour": 1, "minute": 58}
